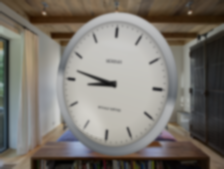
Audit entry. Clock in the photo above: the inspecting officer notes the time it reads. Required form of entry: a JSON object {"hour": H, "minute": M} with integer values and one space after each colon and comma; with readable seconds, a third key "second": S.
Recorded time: {"hour": 8, "minute": 47}
